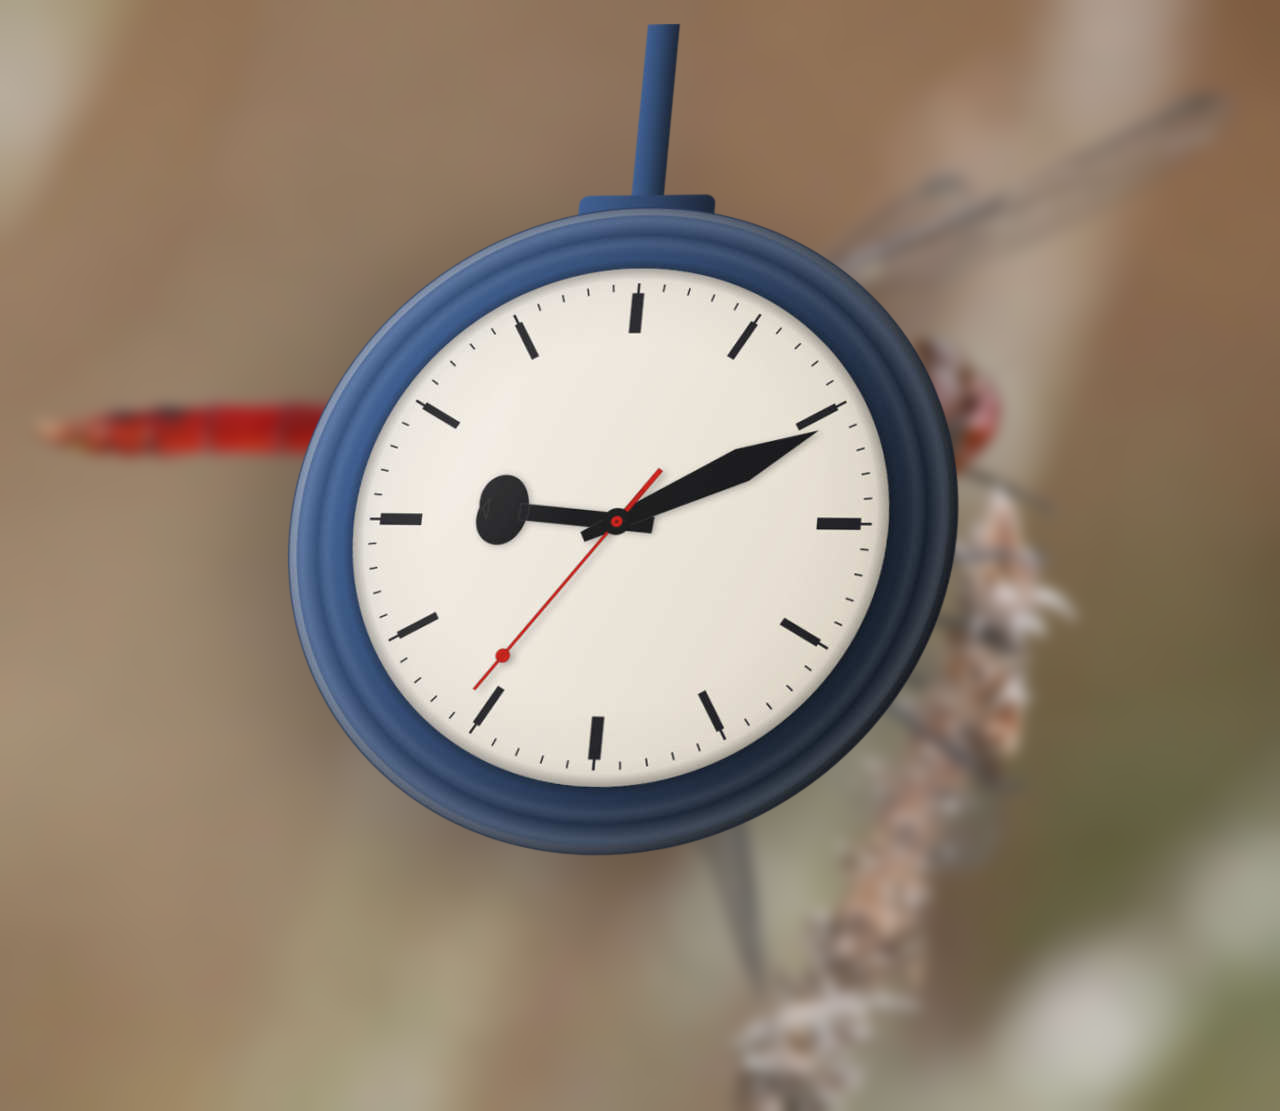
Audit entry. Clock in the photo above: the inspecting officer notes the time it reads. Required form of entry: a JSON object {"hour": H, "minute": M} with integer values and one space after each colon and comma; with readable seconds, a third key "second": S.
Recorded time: {"hour": 9, "minute": 10, "second": 36}
